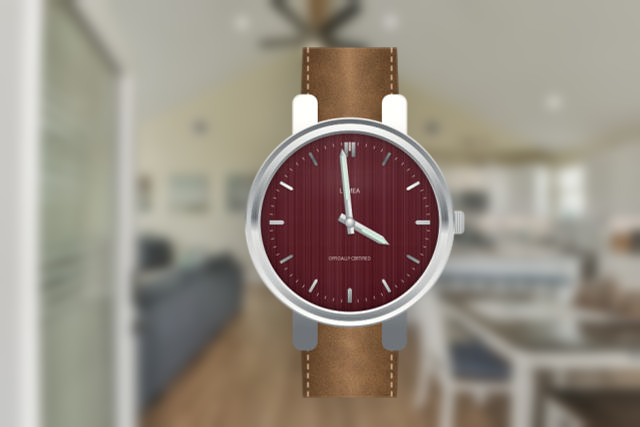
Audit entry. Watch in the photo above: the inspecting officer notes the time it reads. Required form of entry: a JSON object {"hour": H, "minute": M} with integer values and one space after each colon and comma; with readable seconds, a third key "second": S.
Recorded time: {"hour": 3, "minute": 59}
